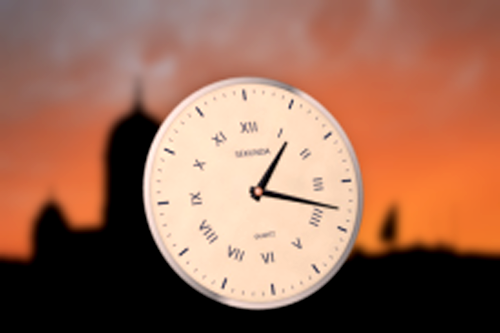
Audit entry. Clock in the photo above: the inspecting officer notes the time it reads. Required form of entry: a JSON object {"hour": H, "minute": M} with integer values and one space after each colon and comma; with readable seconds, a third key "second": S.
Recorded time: {"hour": 1, "minute": 18}
